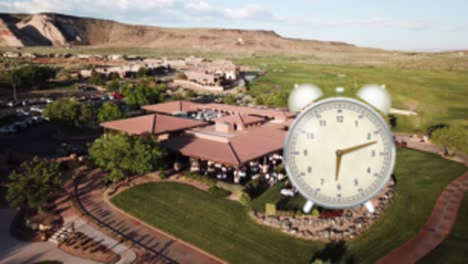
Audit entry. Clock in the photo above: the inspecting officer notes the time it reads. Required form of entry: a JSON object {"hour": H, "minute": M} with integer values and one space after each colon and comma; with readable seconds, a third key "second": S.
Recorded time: {"hour": 6, "minute": 12}
